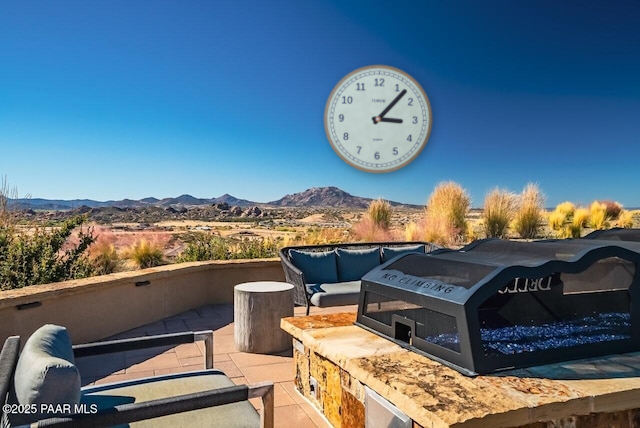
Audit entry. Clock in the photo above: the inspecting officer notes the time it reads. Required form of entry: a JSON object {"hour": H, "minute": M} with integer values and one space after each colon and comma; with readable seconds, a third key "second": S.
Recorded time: {"hour": 3, "minute": 7}
